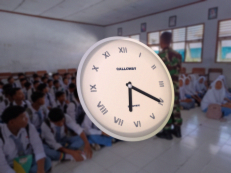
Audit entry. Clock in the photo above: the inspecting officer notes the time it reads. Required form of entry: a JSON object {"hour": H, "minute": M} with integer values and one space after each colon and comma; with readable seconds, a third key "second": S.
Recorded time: {"hour": 6, "minute": 20}
